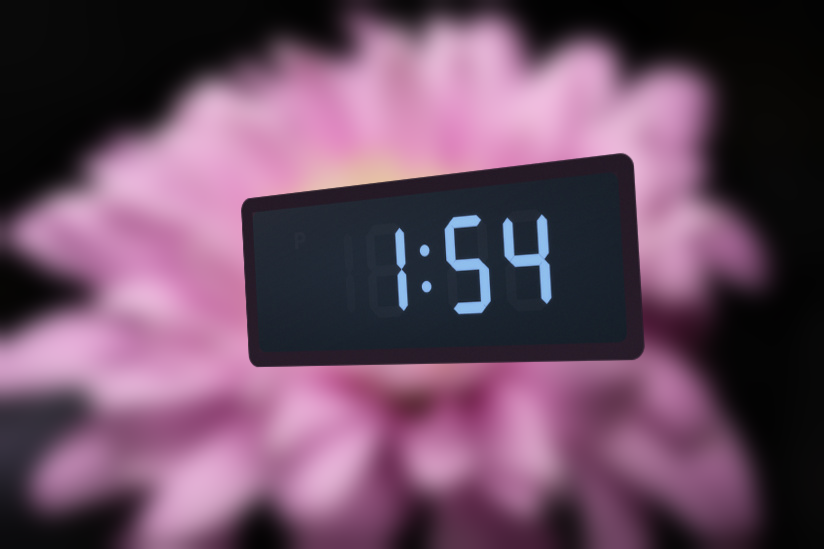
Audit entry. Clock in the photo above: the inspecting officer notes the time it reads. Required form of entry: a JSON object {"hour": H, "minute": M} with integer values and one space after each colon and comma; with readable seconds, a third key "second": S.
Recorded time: {"hour": 1, "minute": 54}
